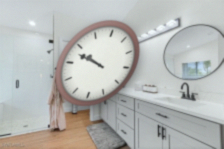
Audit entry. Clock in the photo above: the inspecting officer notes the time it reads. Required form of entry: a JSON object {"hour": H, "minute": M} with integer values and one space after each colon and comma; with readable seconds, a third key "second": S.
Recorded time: {"hour": 9, "minute": 48}
